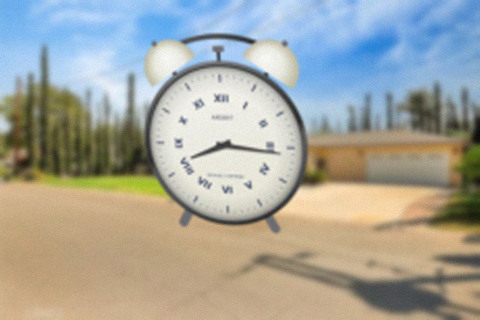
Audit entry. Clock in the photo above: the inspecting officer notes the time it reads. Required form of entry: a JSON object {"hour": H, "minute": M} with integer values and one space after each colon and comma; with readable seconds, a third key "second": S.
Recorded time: {"hour": 8, "minute": 16}
